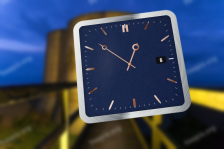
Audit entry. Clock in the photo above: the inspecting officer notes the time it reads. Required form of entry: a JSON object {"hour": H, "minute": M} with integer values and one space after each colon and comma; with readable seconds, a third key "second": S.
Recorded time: {"hour": 12, "minute": 52}
